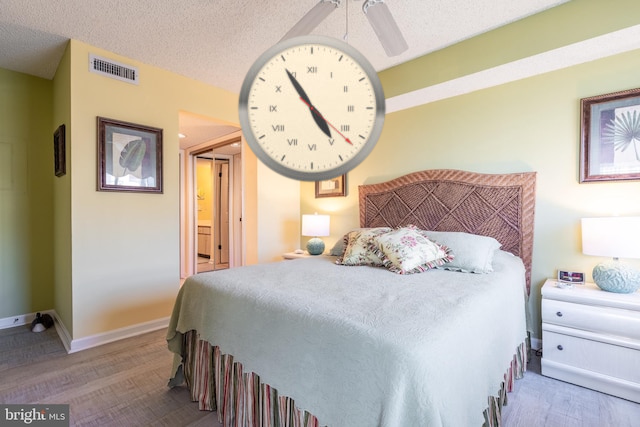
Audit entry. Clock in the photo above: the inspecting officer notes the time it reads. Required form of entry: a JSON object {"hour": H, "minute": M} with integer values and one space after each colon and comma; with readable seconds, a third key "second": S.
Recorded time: {"hour": 4, "minute": 54, "second": 22}
